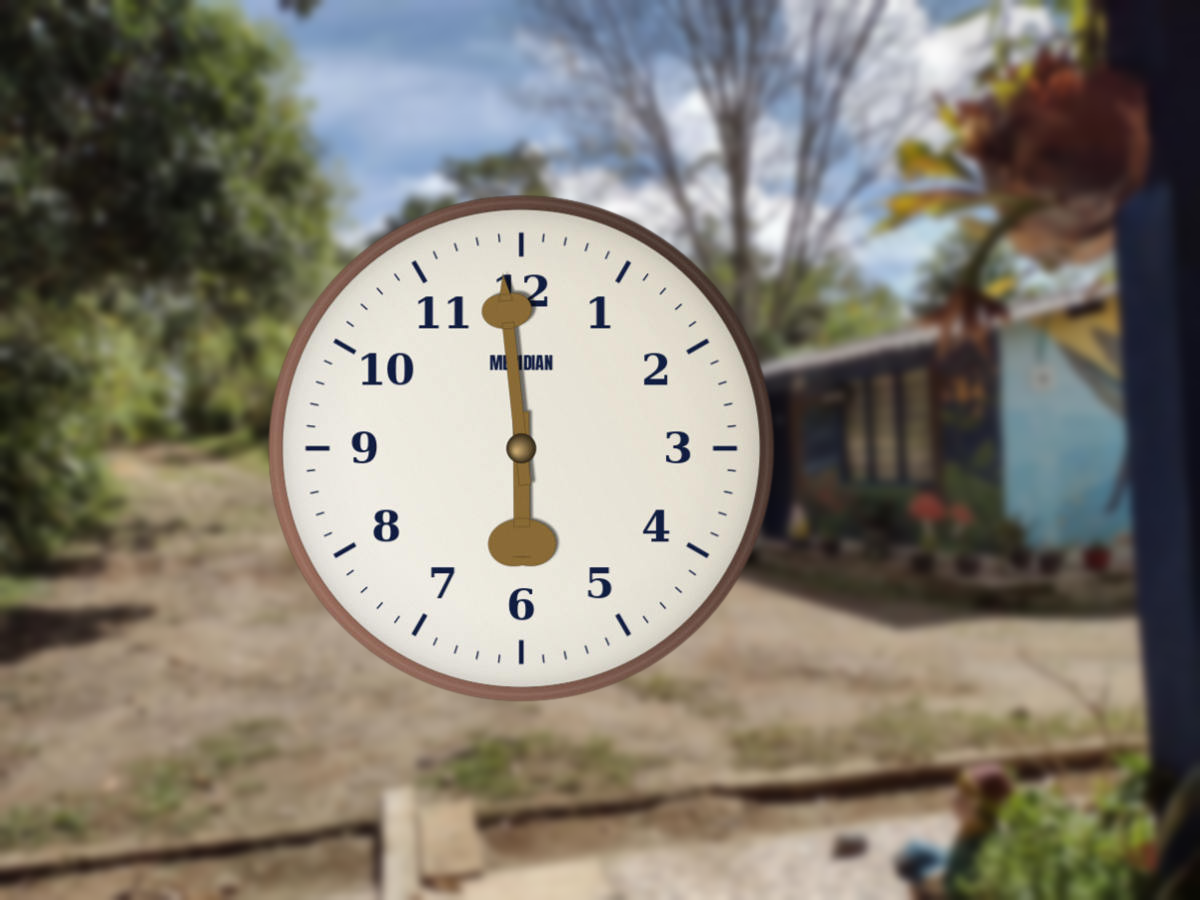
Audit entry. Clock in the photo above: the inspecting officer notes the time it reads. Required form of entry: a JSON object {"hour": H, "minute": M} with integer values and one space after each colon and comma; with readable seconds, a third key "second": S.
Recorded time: {"hour": 5, "minute": 59}
